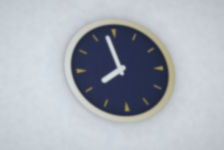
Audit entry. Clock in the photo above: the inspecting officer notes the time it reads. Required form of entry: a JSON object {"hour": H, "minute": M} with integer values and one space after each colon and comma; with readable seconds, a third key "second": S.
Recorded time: {"hour": 7, "minute": 58}
